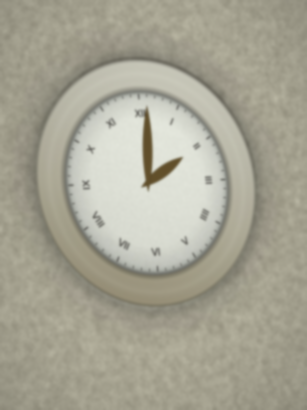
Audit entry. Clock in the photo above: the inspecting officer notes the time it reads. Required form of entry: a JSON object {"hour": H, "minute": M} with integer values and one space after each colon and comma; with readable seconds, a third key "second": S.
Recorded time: {"hour": 2, "minute": 1}
